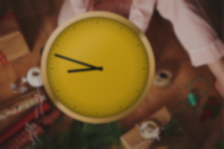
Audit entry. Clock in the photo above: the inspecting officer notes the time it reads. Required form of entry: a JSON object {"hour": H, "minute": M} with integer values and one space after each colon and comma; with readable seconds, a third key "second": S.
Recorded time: {"hour": 8, "minute": 48}
